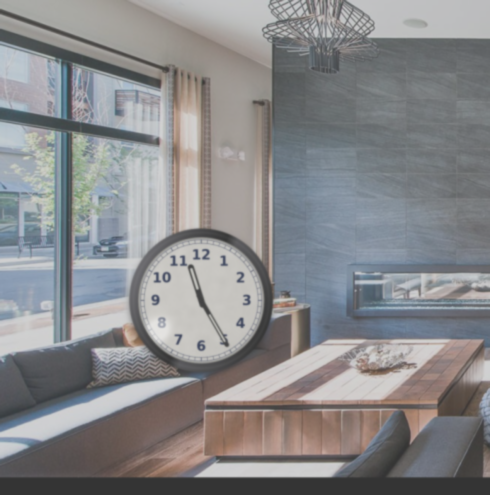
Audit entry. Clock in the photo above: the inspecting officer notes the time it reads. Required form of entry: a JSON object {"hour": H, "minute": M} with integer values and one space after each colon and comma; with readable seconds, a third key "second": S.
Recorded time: {"hour": 11, "minute": 25}
